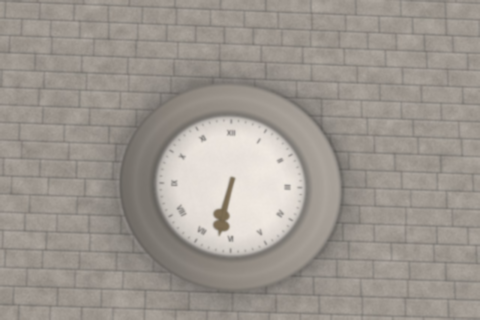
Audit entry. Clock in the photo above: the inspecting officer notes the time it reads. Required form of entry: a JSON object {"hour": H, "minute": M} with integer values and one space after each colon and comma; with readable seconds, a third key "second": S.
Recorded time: {"hour": 6, "minute": 32}
